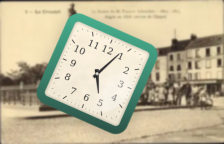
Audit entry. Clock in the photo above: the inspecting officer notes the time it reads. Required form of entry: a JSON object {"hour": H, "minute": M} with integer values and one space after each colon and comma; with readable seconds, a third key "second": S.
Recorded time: {"hour": 5, "minute": 4}
